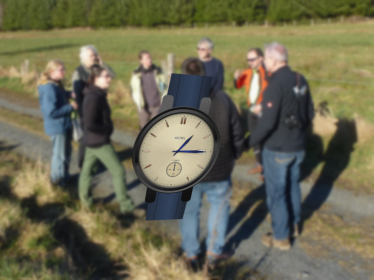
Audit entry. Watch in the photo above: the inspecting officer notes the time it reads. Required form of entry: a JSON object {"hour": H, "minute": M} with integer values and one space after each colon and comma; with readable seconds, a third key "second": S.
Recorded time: {"hour": 1, "minute": 15}
